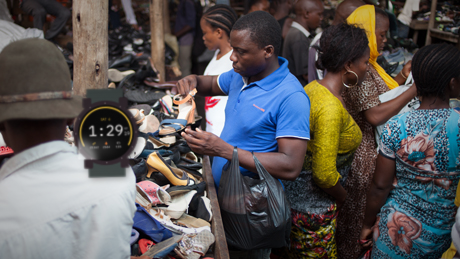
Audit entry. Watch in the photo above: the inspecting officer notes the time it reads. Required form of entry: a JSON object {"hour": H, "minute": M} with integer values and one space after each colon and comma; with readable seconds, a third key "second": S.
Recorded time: {"hour": 1, "minute": 29}
